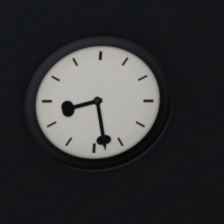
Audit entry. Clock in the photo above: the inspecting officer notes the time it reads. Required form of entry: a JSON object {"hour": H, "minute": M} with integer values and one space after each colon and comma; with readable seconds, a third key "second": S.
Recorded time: {"hour": 8, "minute": 28}
